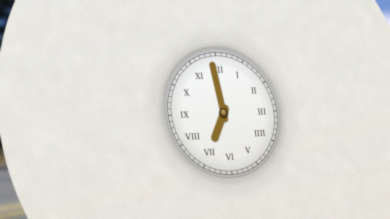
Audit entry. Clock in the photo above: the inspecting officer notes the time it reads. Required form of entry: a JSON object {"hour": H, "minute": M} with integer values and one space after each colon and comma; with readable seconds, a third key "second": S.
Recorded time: {"hour": 6, "minute": 59}
